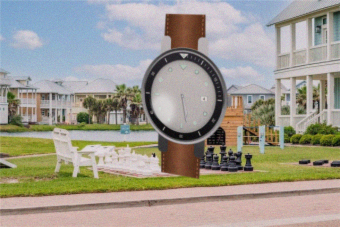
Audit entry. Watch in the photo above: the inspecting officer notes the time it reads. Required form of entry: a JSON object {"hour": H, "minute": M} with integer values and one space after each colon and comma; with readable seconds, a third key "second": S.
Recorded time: {"hour": 5, "minute": 28}
